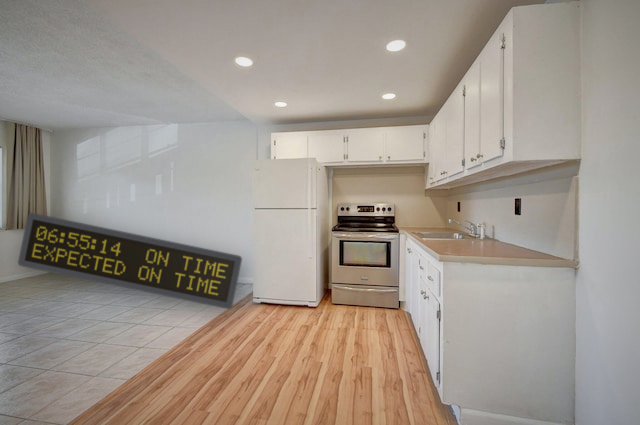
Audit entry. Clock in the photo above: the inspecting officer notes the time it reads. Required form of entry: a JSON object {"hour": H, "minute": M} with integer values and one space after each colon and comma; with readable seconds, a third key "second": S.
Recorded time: {"hour": 6, "minute": 55, "second": 14}
